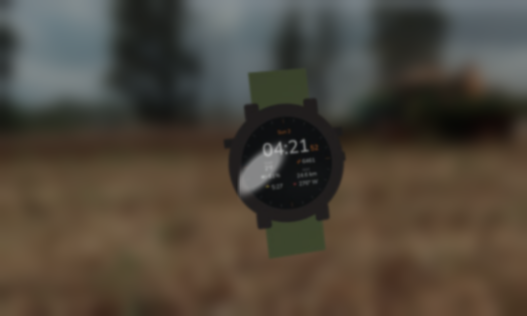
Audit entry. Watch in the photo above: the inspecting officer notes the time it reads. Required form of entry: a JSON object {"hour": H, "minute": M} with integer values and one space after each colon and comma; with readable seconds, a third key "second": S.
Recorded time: {"hour": 4, "minute": 21}
